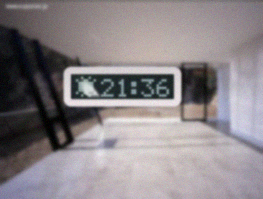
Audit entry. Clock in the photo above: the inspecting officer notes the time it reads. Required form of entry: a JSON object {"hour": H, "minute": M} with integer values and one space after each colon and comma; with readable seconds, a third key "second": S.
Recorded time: {"hour": 21, "minute": 36}
